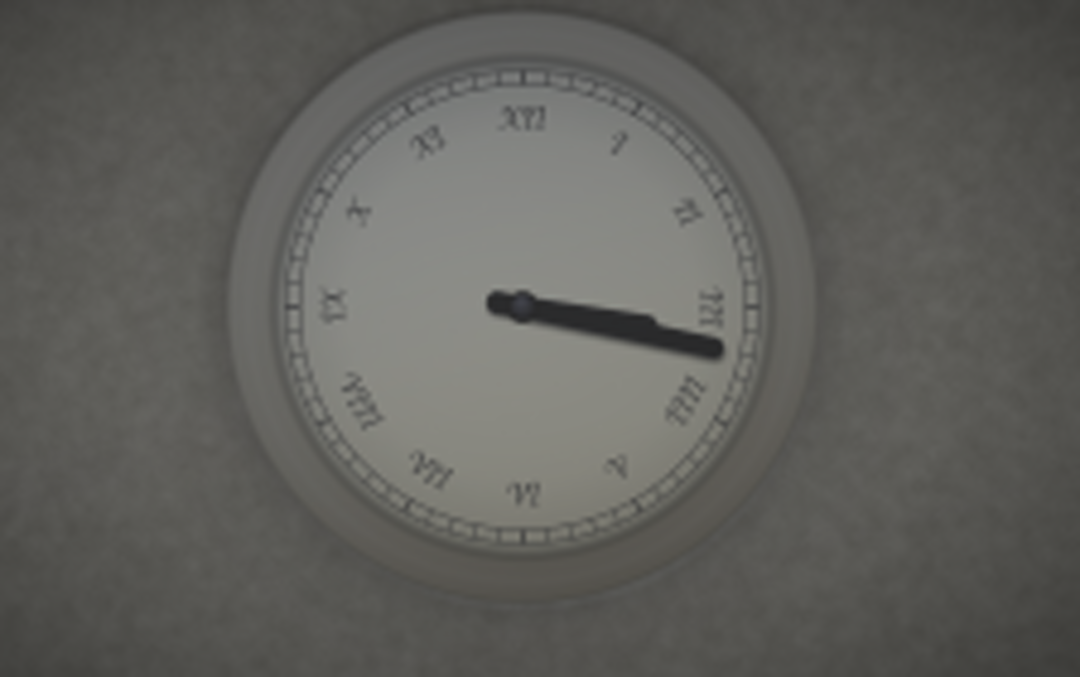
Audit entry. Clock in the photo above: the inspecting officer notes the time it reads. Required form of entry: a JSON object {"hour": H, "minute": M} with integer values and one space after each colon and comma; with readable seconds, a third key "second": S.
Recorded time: {"hour": 3, "minute": 17}
